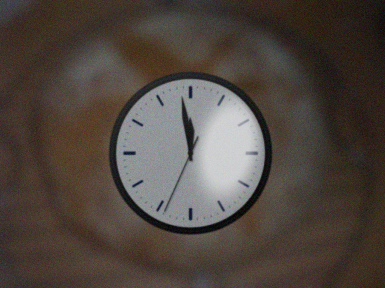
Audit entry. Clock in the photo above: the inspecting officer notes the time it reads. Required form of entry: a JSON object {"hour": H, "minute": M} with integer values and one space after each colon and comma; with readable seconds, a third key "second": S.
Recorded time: {"hour": 11, "minute": 58, "second": 34}
